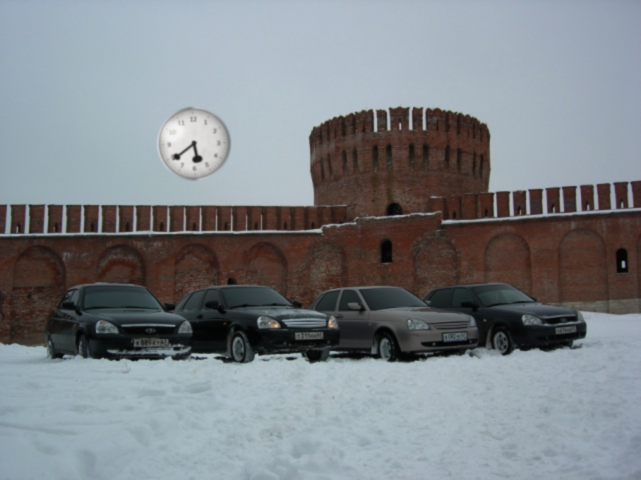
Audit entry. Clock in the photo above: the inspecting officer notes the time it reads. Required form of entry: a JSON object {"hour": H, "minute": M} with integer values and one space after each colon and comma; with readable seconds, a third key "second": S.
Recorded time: {"hour": 5, "minute": 39}
